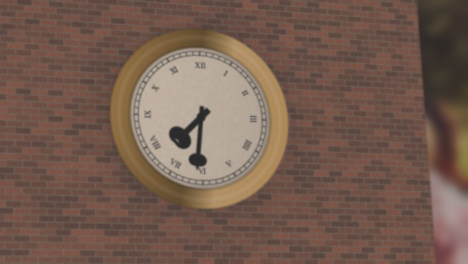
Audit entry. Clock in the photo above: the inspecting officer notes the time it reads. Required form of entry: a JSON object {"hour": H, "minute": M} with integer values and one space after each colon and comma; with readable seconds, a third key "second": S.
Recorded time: {"hour": 7, "minute": 31}
